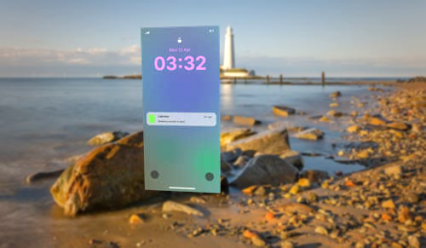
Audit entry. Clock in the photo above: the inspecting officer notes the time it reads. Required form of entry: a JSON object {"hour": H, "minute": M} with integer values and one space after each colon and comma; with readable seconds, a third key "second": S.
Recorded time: {"hour": 3, "minute": 32}
